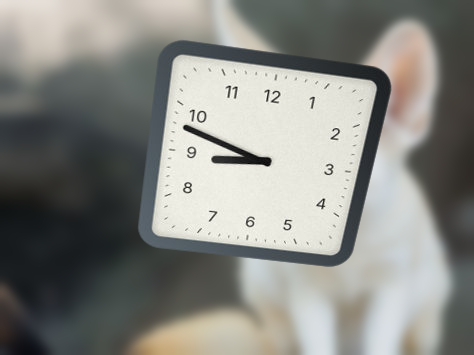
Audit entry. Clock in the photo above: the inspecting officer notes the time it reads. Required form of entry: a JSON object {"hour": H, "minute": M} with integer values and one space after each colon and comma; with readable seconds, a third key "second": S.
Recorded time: {"hour": 8, "minute": 48}
